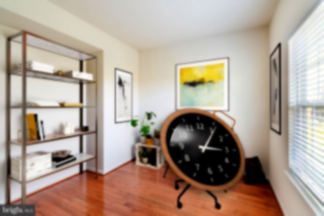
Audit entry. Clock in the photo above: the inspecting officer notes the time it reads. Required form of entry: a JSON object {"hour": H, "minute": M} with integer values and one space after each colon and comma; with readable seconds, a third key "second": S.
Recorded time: {"hour": 3, "minute": 6}
